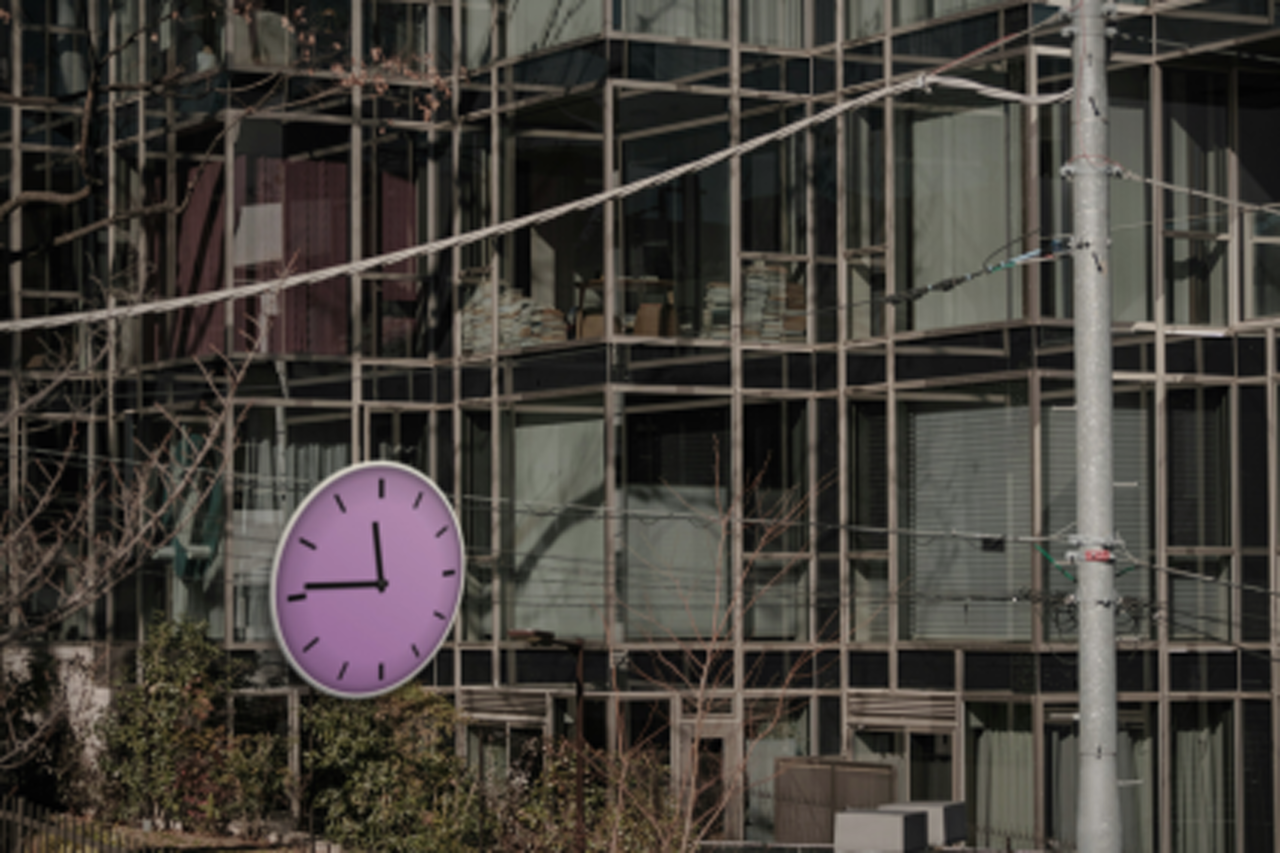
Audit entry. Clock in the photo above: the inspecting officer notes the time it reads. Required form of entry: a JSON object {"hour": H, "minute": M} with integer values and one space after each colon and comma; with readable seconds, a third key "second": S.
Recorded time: {"hour": 11, "minute": 46}
